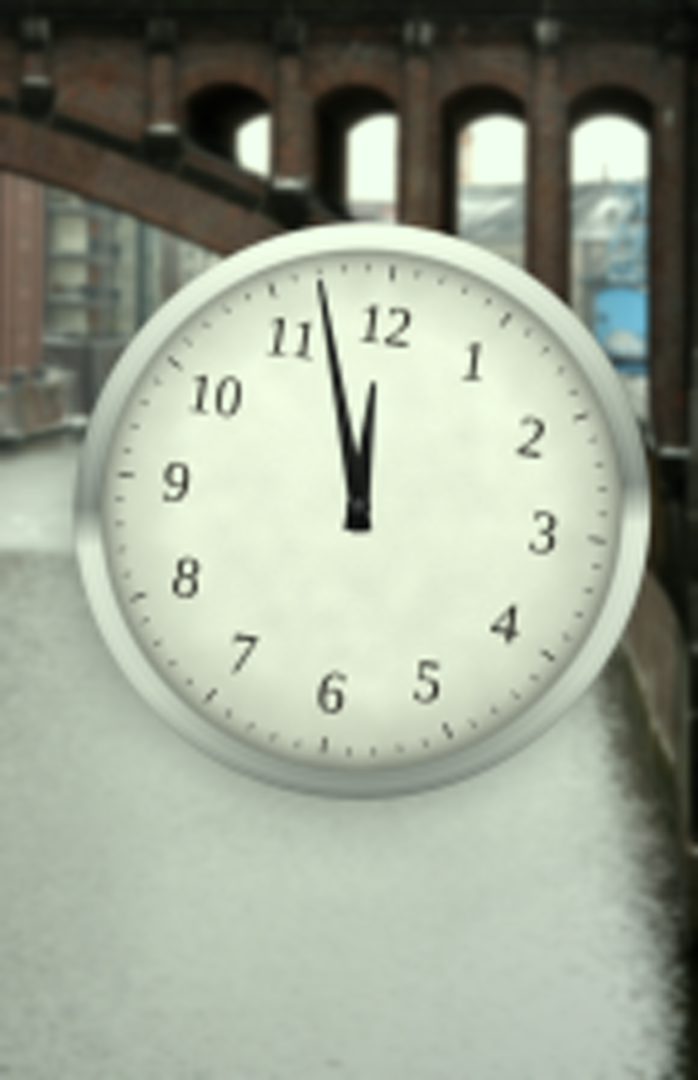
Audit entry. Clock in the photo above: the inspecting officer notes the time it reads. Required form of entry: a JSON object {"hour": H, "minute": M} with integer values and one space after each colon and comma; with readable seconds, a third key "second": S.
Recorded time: {"hour": 11, "minute": 57}
